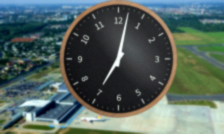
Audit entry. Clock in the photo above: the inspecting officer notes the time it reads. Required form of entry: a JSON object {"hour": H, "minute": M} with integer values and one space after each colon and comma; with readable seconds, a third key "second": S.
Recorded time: {"hour": 7, "minute": 2}
